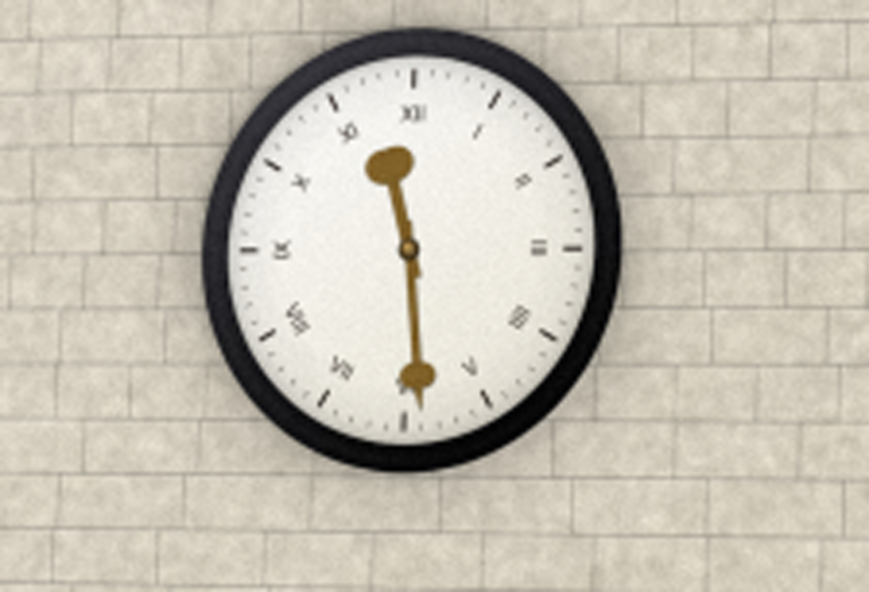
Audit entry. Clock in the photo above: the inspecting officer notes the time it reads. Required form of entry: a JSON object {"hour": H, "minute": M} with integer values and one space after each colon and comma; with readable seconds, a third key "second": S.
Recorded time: {"hour": 11, "minute": 29}
